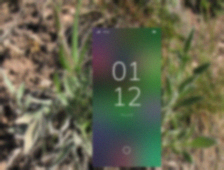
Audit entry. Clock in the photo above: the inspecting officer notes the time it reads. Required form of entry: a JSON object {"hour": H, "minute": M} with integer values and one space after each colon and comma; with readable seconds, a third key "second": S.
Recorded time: {"hour": 1, "minute": 12}
